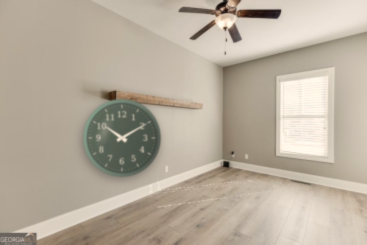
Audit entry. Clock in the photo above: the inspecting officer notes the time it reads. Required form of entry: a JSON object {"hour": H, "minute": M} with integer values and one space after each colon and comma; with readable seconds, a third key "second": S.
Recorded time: {"hour": 10, "minute": 10}
